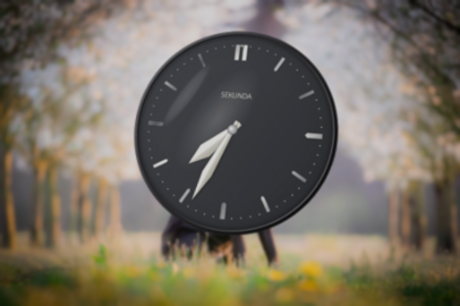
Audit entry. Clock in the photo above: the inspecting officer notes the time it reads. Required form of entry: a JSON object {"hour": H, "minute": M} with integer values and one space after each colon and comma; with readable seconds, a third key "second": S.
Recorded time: {"hour": 7, "minute": 34}
